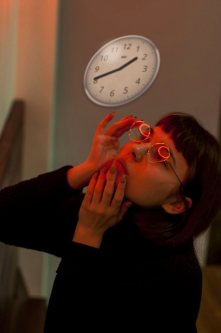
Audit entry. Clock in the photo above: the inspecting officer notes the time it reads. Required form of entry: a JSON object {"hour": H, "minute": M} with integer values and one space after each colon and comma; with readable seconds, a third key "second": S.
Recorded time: {"hour": 1, "minute": 41}
